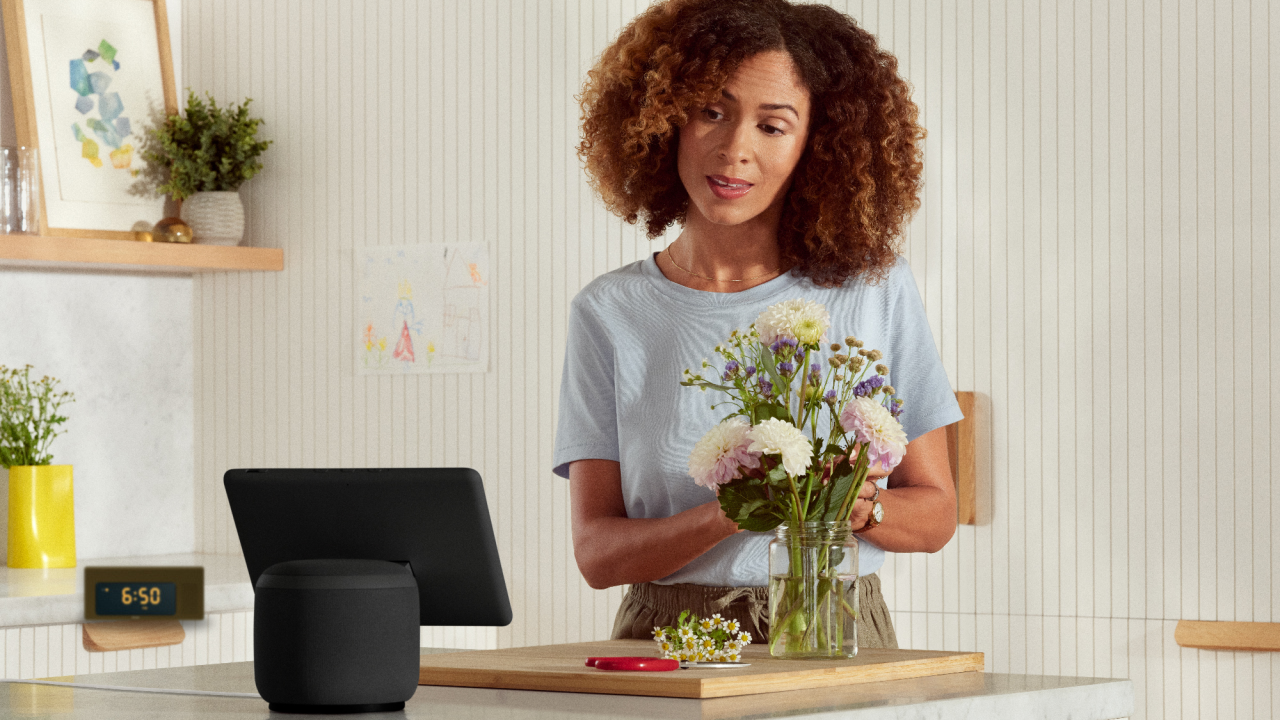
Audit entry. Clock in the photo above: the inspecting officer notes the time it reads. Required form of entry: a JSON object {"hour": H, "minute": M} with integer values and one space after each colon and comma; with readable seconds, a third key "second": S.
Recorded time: {"hour": 6, "minute": 50}
